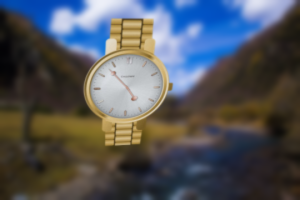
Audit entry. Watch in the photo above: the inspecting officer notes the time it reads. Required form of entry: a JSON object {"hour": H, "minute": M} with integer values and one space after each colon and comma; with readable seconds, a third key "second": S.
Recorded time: {"hour": 4, "minute": 53}
